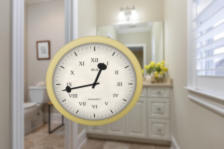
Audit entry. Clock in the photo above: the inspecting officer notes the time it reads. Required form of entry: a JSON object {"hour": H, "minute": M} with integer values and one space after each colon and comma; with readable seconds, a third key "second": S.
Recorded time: {"hour": 12, "minute": 43}
